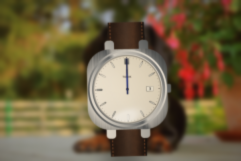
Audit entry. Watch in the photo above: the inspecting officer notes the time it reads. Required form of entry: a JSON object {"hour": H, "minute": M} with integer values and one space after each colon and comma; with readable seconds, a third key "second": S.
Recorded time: {"hour": 12, "minute": 0}
